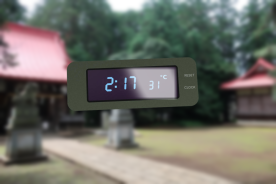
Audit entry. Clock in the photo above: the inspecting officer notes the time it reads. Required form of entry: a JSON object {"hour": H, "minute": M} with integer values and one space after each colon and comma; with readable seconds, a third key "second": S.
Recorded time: {"hour": 2, "minute": 17}
